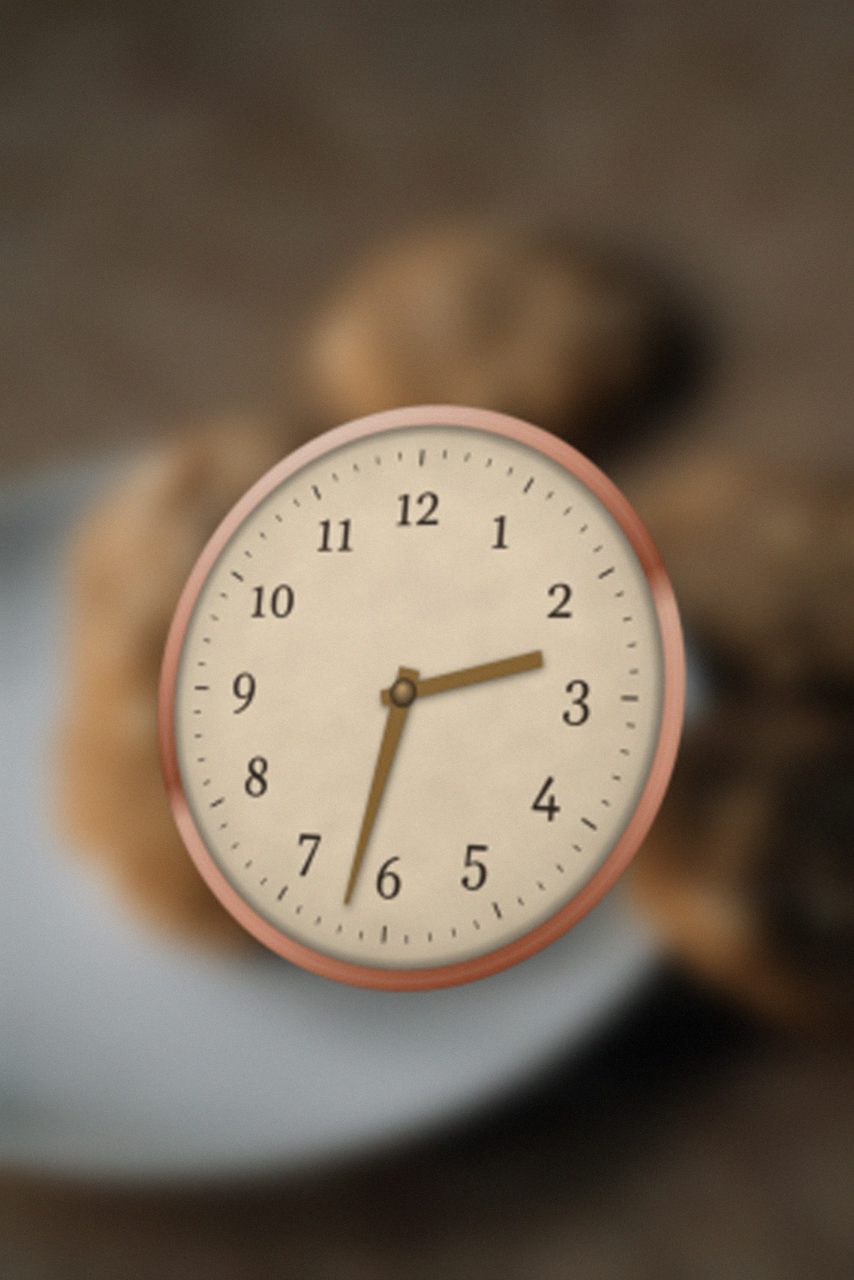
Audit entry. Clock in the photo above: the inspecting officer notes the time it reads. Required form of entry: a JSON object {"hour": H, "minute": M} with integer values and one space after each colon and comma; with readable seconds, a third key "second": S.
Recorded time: {"hour": 2, "minute": 32}
